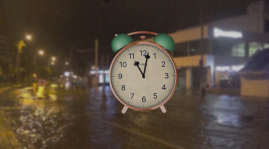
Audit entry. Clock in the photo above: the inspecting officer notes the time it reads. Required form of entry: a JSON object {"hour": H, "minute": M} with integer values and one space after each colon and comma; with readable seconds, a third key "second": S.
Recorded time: {"hour": 11, "minute": 2}
